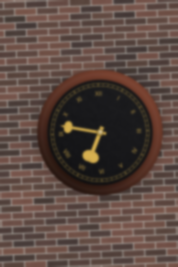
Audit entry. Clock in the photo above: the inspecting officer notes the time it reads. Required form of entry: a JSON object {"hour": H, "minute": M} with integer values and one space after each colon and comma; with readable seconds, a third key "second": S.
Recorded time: {"hour": 6, "minute": 47}
